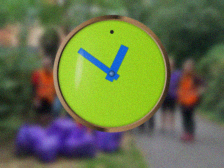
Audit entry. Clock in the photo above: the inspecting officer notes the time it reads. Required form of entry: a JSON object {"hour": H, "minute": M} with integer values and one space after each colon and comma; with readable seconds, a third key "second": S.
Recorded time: {"hour": 12, "minute": 51}
